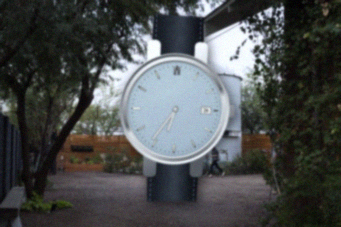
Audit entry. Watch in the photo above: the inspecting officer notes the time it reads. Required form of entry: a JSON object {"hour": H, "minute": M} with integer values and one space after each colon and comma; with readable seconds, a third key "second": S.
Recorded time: {"hour": 6, "minute": 36}
